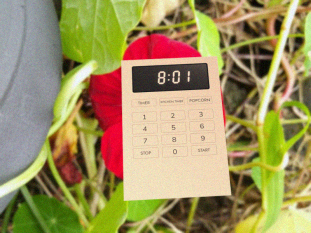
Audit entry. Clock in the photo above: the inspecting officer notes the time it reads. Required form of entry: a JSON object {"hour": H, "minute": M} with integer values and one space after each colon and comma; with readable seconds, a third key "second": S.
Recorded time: {"hour": 8, "minute": 1}
